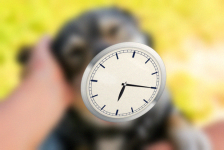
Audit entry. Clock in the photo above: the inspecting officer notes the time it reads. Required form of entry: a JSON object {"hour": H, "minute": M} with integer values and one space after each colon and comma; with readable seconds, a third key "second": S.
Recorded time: {"hour": 6, "minute": 15}
